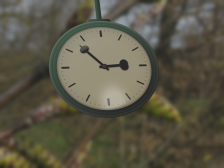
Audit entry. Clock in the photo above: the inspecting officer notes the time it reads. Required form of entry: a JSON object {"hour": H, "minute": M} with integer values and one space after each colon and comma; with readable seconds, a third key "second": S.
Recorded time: {"hour": 2, "minute": 53}
